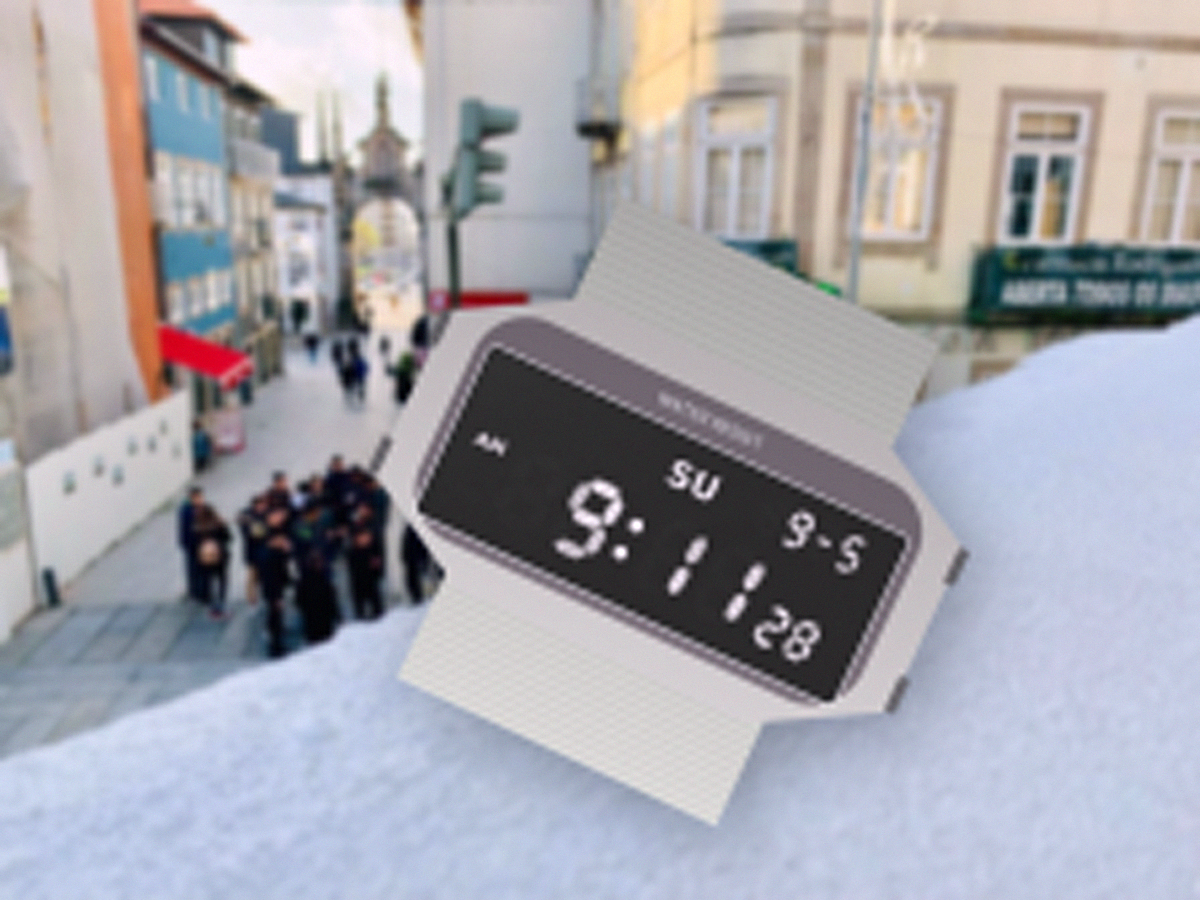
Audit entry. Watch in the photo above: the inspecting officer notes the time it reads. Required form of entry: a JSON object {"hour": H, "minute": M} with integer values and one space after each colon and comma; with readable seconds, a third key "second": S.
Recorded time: {"hour": 9, "minute": 11, "second": 28}
